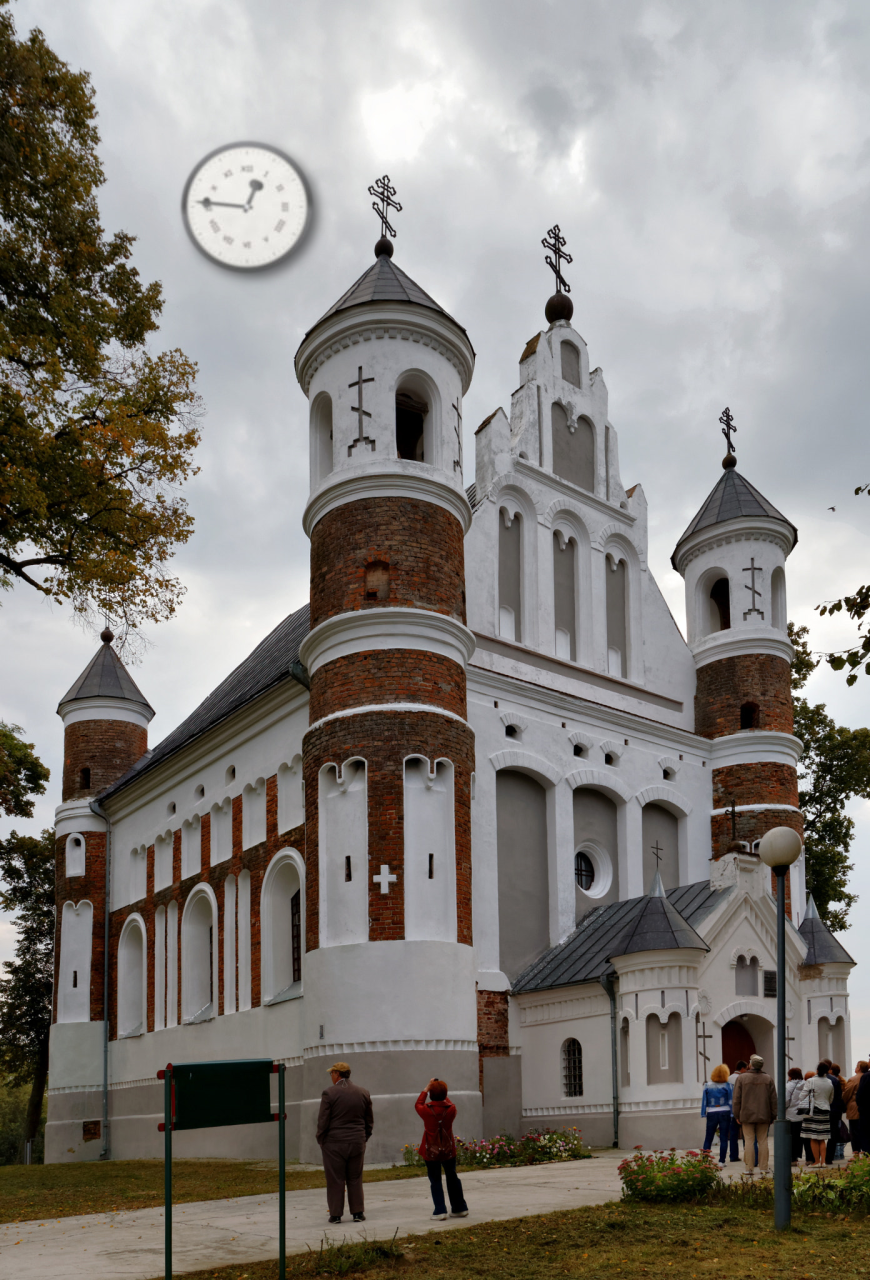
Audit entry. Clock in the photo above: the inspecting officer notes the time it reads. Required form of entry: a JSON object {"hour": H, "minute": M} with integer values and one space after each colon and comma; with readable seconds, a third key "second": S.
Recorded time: {"hour": 12, "minute": 46}
